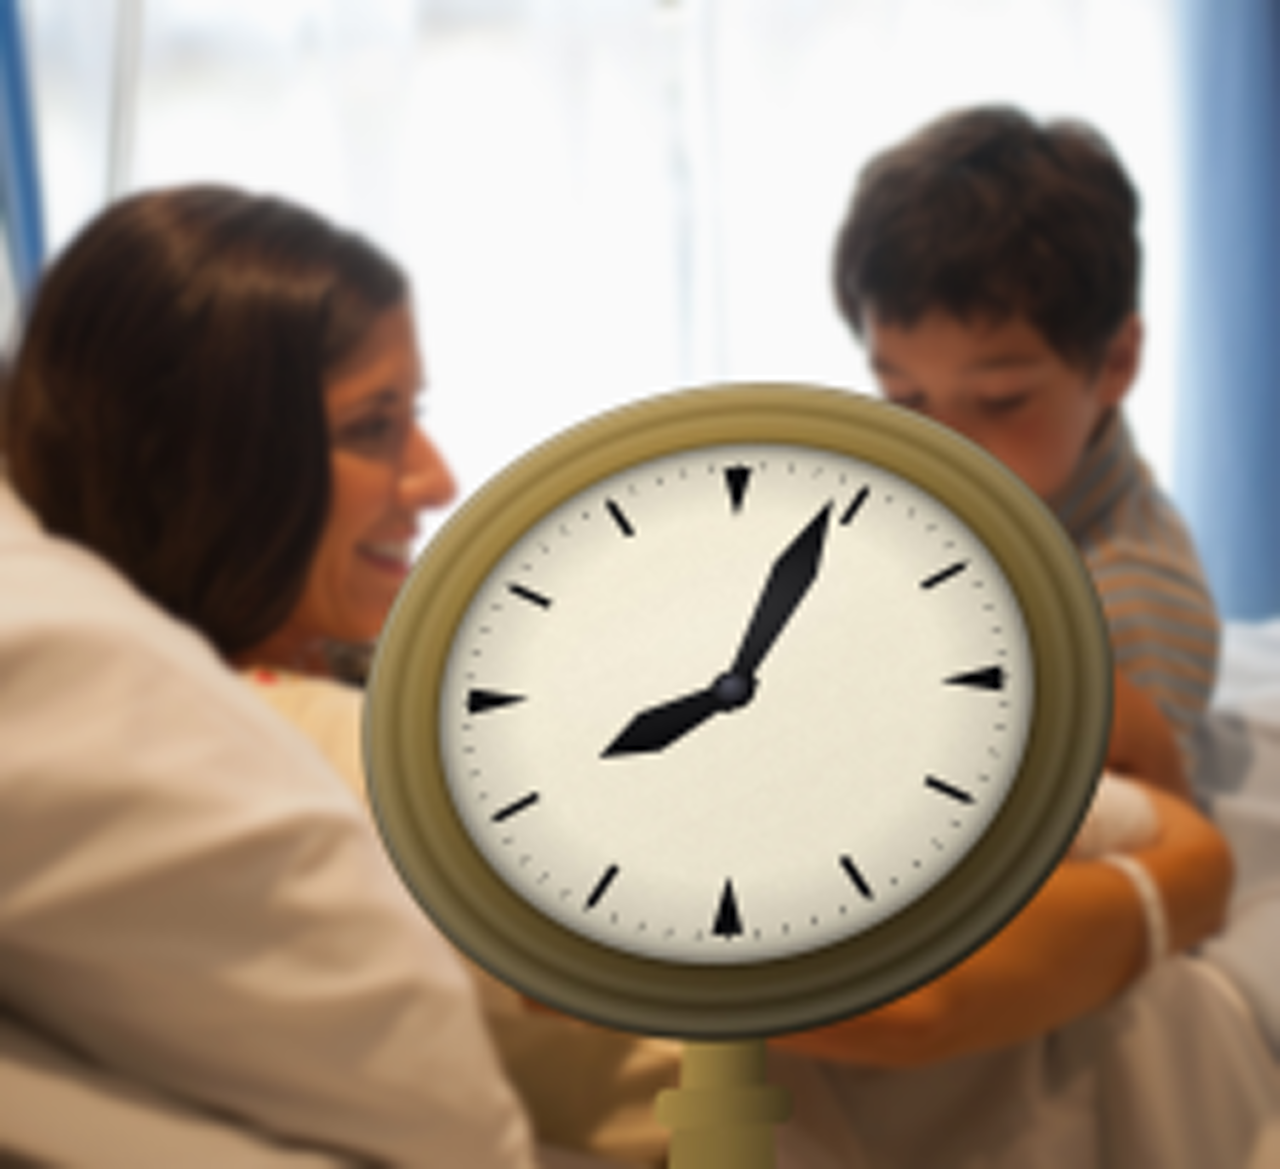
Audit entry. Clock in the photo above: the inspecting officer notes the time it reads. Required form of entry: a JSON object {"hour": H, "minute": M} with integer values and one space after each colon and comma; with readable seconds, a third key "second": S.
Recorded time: {"hour": 8, "minute": 4}
